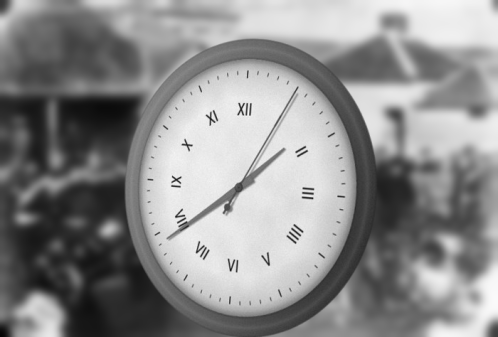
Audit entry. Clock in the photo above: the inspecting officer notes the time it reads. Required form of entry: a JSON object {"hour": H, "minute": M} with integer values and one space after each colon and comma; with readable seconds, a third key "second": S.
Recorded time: {"hour": 1, "minute": 39, "second": 5}
